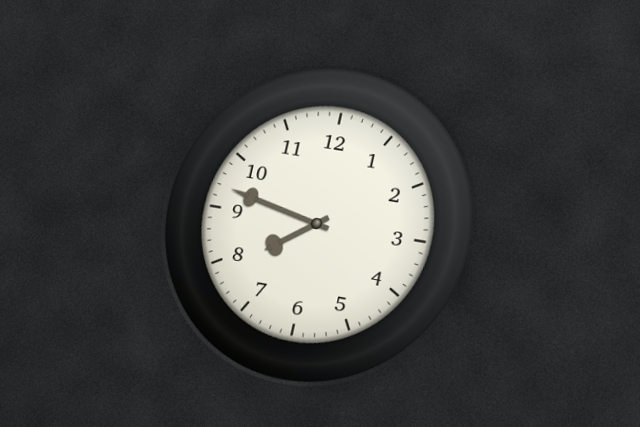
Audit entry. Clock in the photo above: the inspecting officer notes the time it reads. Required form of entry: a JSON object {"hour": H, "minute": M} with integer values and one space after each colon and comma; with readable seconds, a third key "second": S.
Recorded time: {"hour": 7, "minute": 47}
